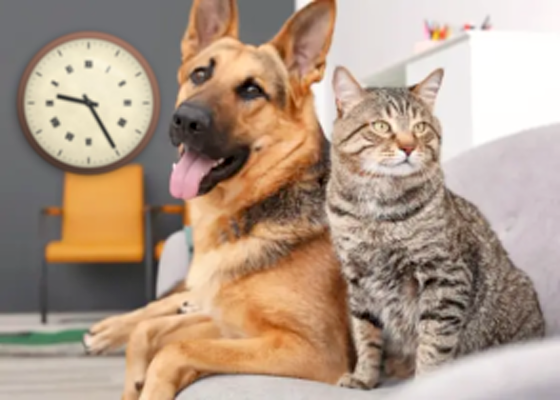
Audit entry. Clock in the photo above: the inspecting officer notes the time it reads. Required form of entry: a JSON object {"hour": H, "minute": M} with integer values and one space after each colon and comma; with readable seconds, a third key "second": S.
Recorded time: {"hour": 9, "minute": 25}
